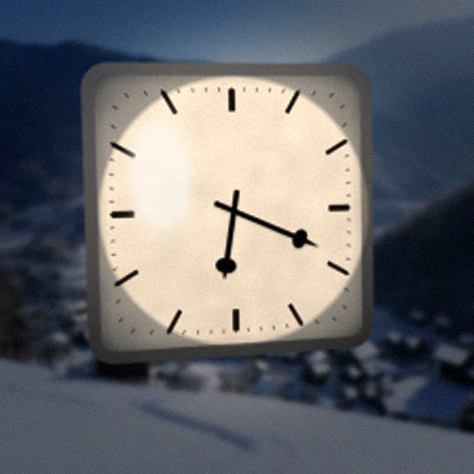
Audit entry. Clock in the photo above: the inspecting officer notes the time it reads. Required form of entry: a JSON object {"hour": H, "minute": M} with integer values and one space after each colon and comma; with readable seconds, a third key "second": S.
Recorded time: {"hour": 6, "minute": 19}
